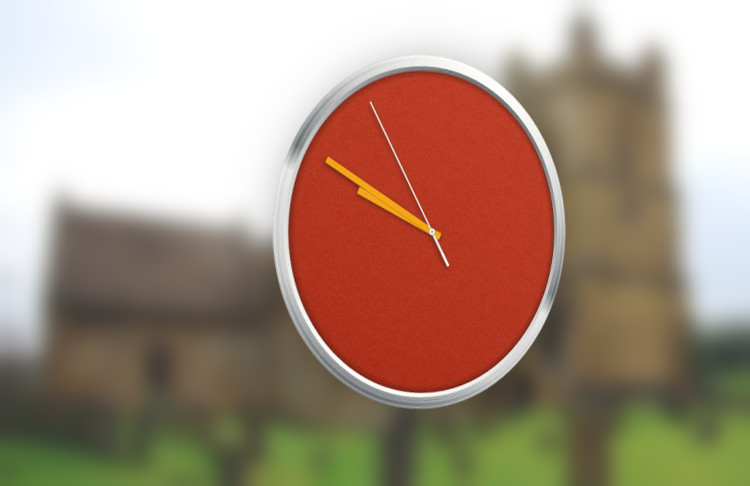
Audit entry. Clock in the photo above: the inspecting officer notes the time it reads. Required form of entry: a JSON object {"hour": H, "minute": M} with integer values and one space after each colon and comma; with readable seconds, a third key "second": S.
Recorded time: {"hour": 9, "minute": 49, "second": 55}
